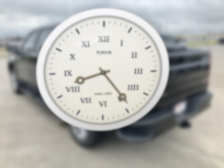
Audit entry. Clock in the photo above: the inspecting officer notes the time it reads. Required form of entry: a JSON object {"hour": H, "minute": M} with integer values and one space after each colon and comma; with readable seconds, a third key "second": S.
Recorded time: {"hour": 8, "minute": 24}
